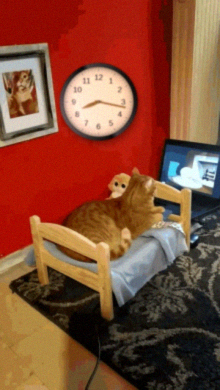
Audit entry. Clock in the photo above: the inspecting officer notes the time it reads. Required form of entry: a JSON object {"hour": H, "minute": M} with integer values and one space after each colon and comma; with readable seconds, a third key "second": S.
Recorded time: {"hour": 8, "minute": 17}
